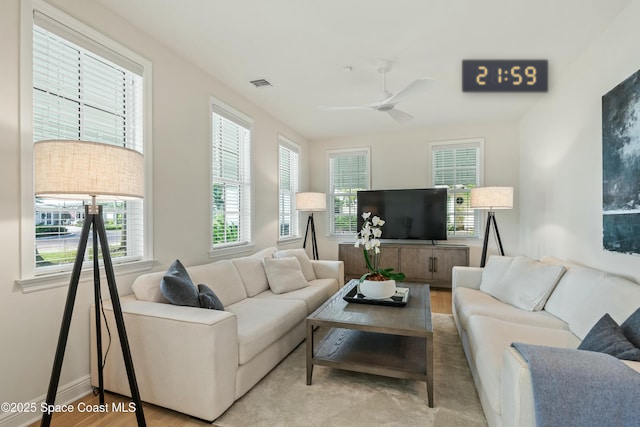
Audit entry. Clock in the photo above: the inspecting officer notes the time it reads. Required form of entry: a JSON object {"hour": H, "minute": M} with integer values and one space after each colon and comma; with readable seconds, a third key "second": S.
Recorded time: {"hour": 21, "minute": 59}
